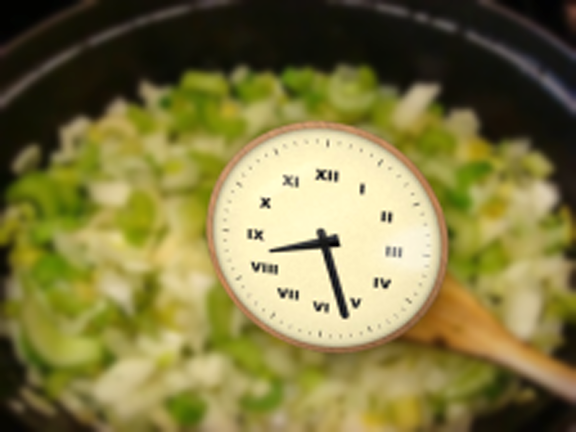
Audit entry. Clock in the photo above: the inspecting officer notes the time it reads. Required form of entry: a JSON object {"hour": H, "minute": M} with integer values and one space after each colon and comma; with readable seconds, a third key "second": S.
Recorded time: {"hour": 8, "minute": 27}
